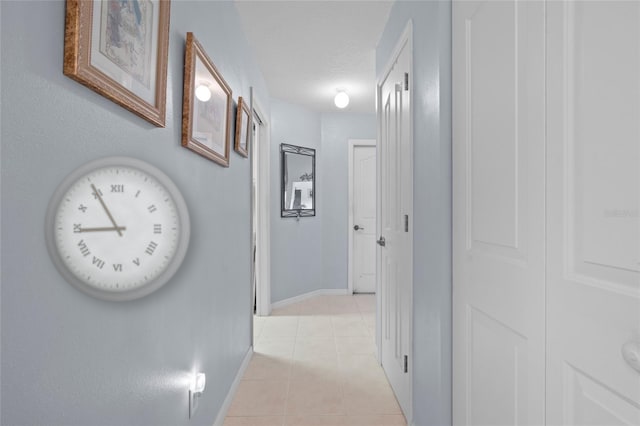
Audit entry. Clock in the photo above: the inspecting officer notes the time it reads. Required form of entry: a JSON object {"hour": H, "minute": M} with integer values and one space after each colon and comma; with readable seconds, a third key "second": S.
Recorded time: {"hour": 8, "minute": 55}
